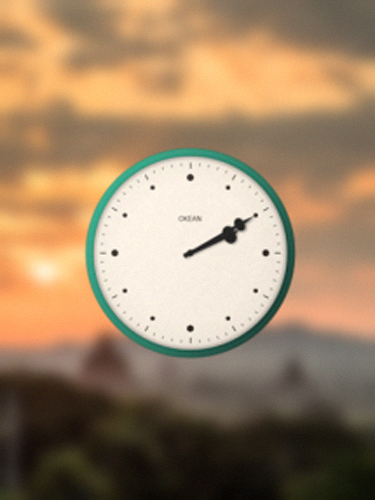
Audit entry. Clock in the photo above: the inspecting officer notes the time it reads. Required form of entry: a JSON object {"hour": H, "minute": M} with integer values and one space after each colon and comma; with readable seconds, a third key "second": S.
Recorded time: {"hour": 2, "minute": 10}
